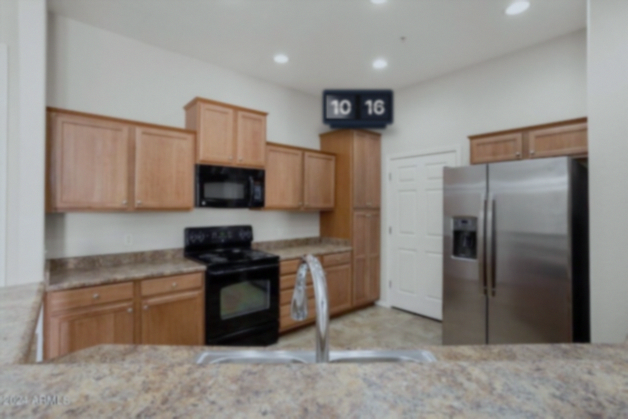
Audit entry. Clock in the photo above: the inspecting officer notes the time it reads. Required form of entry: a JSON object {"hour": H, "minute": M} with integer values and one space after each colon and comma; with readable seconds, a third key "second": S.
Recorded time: {"hour": 10, "minute": 16}
